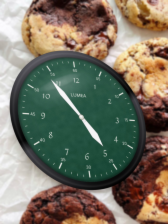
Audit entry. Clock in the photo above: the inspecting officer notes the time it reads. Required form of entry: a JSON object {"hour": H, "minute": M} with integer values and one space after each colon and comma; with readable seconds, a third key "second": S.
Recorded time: {"hour": 4, "minute": 54}
